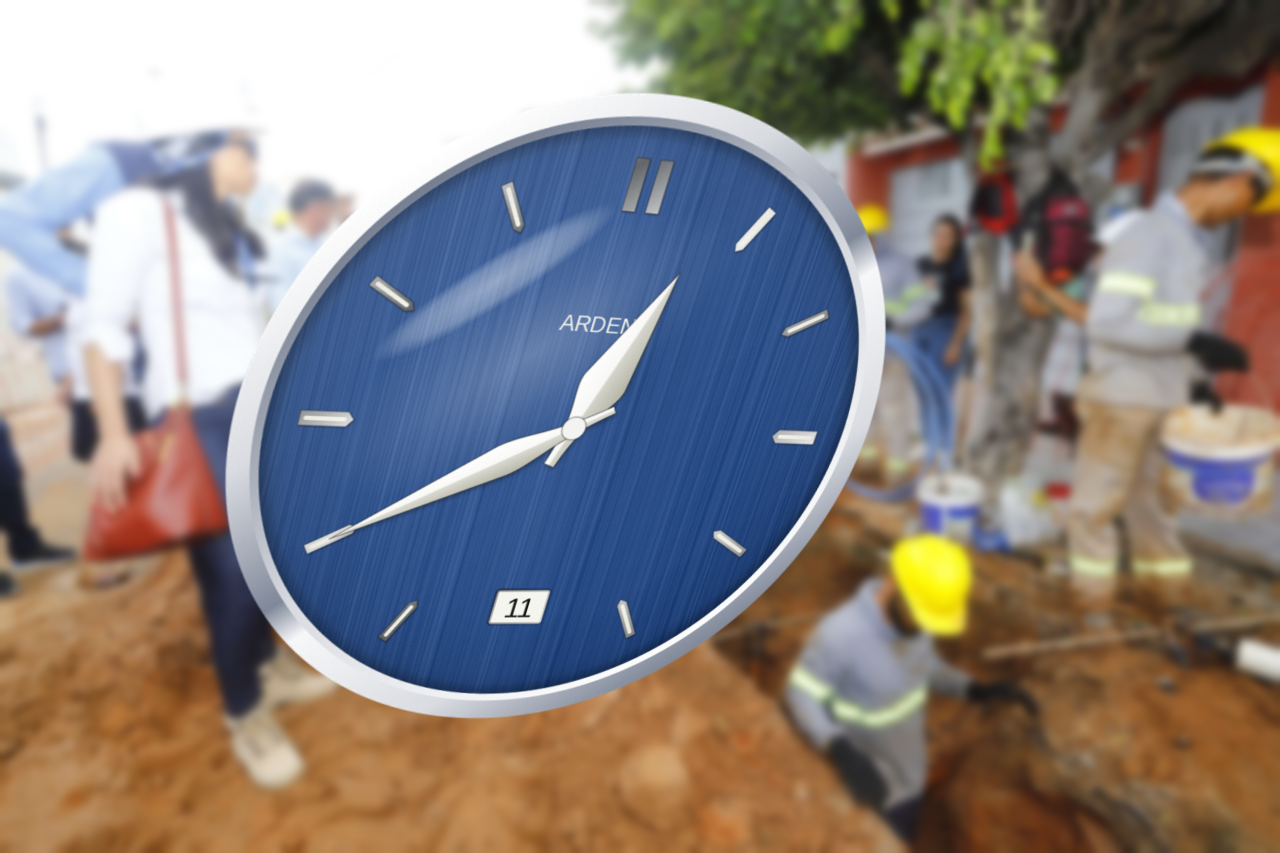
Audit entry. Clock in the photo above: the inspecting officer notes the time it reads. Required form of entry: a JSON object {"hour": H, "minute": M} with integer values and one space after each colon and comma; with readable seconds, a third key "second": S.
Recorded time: {"hour": 12, "minute": 40}
